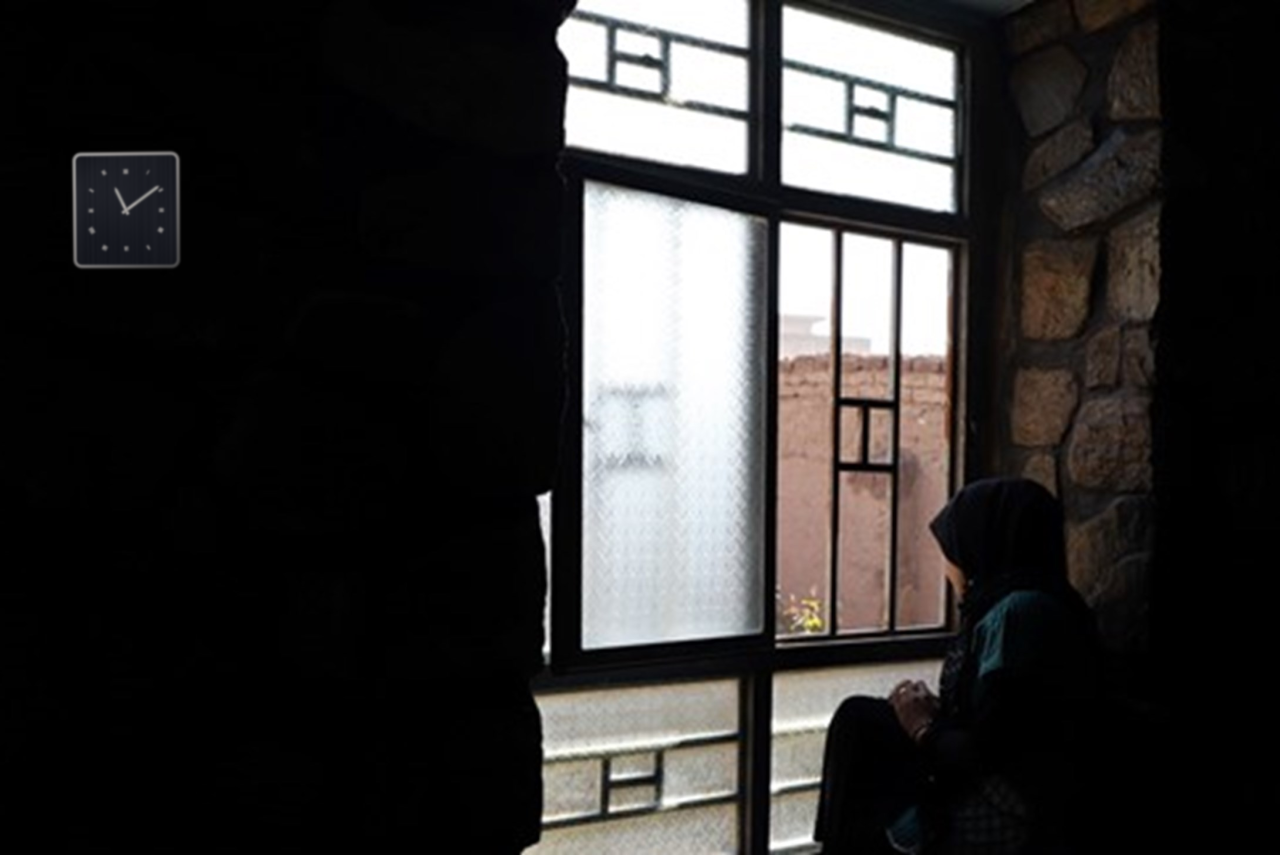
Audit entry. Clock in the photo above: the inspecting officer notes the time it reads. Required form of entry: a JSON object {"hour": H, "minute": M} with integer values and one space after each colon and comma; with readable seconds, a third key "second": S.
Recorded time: {"hour": 11, "minute": 9}
